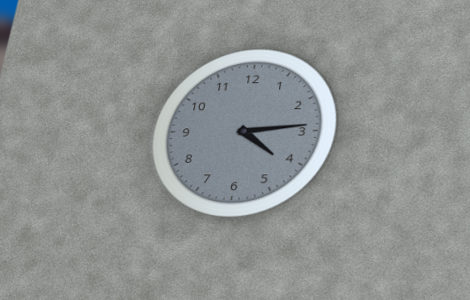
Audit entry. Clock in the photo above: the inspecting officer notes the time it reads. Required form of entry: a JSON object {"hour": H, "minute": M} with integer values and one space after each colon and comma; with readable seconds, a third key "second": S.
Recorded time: {"hour": 4, "minute": 14}
